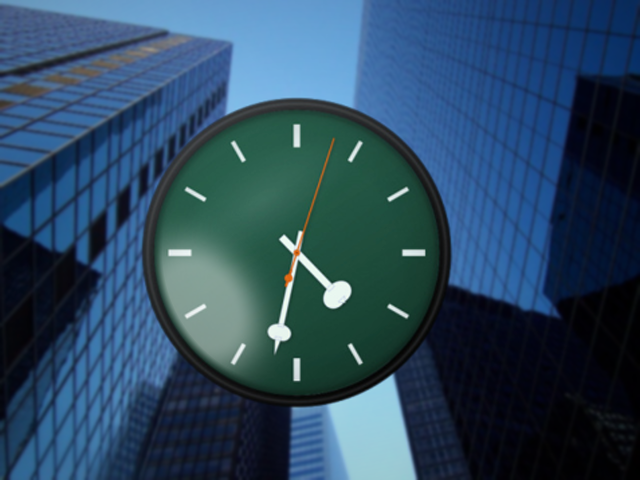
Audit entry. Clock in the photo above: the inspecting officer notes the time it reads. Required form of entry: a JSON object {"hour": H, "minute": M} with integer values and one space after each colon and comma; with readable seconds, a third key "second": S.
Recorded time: {"hour": 4, "minute": 32, "second": 3}
